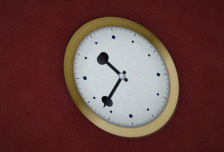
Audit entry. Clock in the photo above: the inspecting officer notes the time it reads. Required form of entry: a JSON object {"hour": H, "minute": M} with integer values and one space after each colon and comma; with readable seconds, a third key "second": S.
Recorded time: {"hour": 10, "minute": 37}
